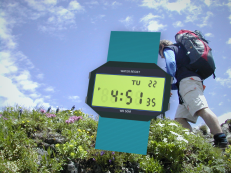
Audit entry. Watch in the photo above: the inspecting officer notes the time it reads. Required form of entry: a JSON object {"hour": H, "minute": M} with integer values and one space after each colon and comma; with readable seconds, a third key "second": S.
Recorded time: {"hour": 4, "minute": 51, "second": 35}
